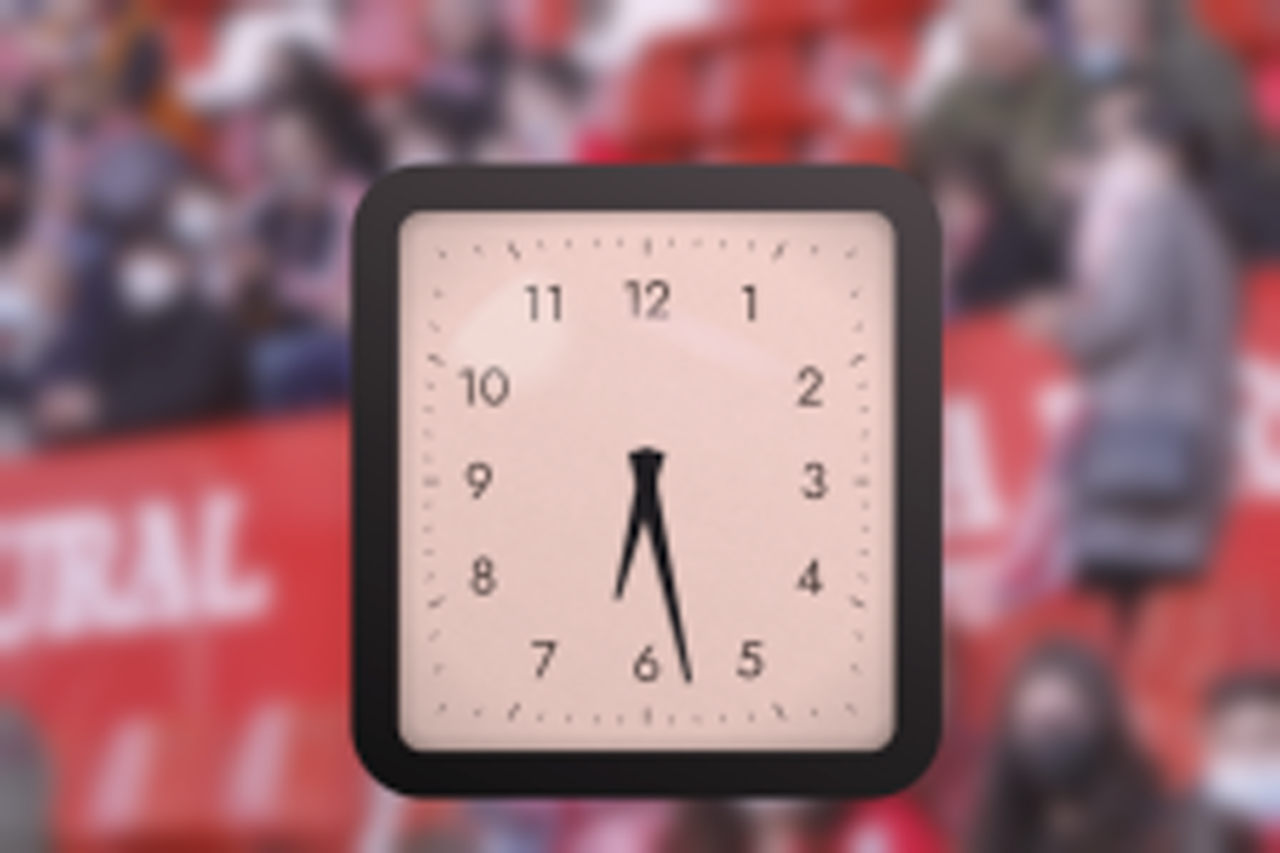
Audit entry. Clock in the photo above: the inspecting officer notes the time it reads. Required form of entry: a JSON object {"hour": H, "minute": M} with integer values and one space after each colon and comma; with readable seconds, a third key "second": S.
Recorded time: {"hour": 6, "minute": 28}
